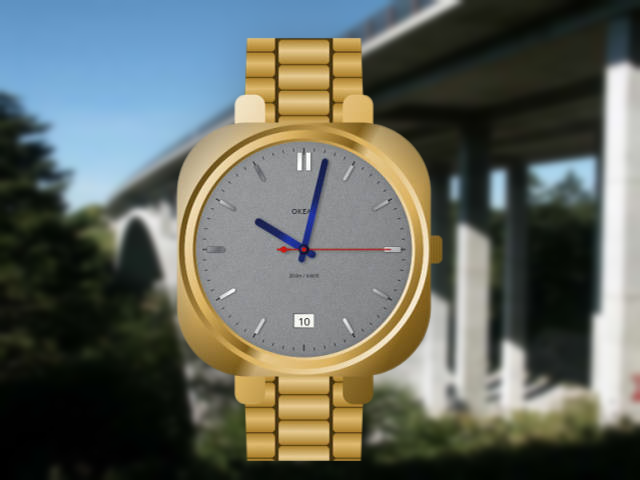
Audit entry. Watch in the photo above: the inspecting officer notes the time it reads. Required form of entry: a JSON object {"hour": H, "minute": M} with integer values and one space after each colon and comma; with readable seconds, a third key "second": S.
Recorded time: {"hour": 10, "minute": 2, "second": 15}
